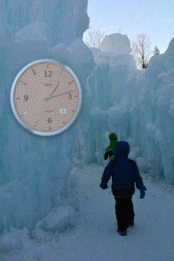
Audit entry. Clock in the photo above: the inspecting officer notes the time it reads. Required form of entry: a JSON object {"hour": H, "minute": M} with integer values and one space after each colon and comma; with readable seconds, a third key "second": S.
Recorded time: {"hour": 1, "minute": 13}
